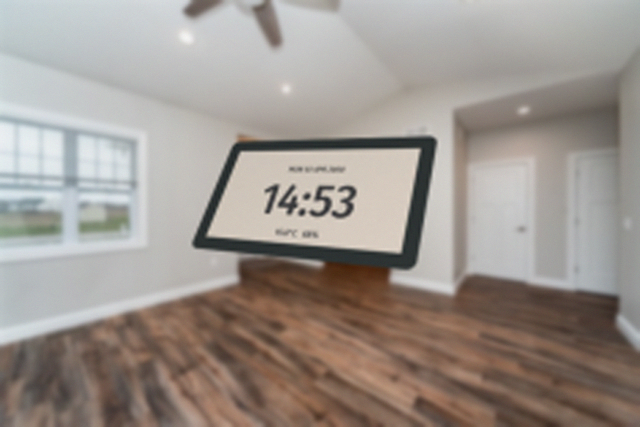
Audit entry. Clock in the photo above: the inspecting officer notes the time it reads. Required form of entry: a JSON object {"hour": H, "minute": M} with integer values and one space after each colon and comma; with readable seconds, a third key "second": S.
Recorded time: {"hour": 14, "minute": 53}
